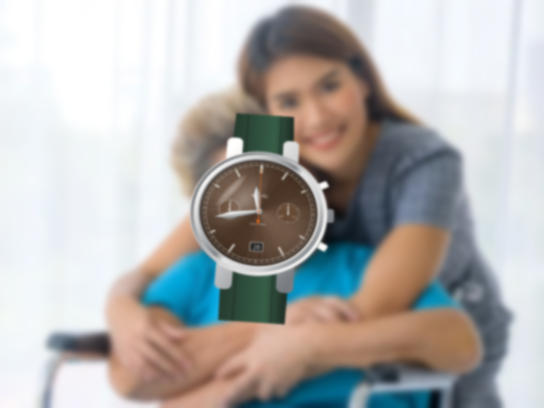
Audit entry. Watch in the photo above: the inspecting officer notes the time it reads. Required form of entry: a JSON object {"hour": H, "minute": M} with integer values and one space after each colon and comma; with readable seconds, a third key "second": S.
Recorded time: {"hour": 11, "minute": 43}
